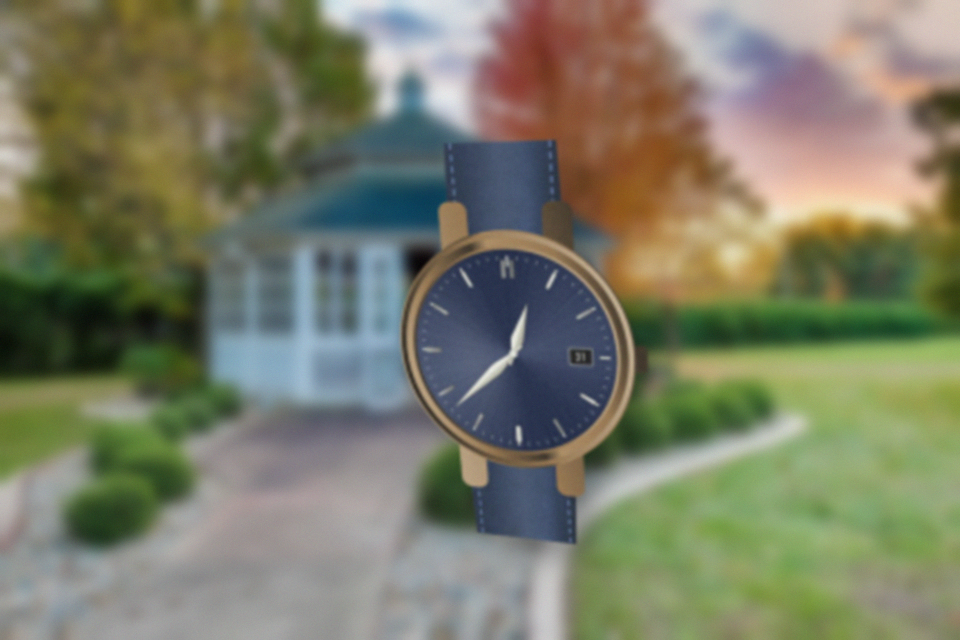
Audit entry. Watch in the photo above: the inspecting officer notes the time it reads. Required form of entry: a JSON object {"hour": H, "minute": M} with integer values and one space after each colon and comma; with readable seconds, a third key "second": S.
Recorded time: {"hour": 12, "minute": 38}
